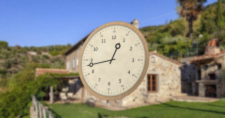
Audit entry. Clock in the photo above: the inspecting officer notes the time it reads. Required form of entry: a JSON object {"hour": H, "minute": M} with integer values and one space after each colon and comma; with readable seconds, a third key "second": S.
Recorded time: {"hour": 12, "minute": 43}
